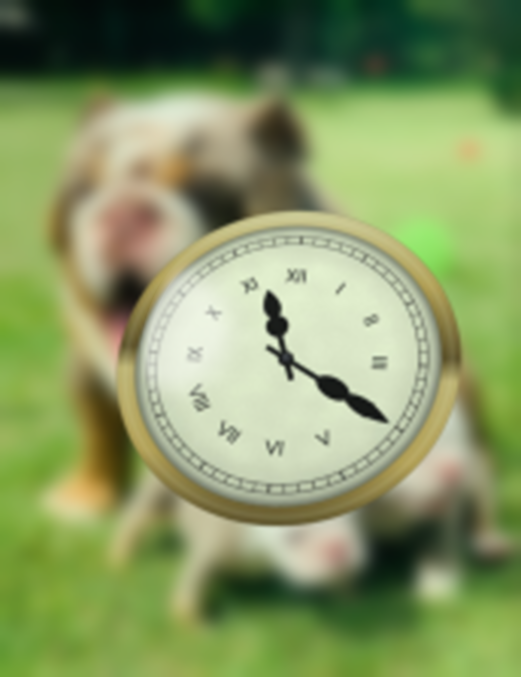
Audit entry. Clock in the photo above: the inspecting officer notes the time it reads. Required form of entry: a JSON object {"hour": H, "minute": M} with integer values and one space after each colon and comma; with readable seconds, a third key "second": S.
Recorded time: {"hour": 11, "minute": 20}
